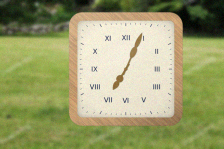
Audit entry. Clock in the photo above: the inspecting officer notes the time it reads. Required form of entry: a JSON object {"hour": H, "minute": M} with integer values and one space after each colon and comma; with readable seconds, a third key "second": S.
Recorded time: {"hour": 7, "minute": 4}
